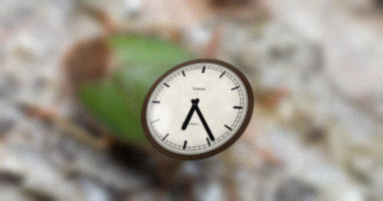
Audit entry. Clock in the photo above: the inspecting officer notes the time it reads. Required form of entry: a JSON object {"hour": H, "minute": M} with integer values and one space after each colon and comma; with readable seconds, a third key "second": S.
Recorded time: {"hour": 6, "minute": 24}
